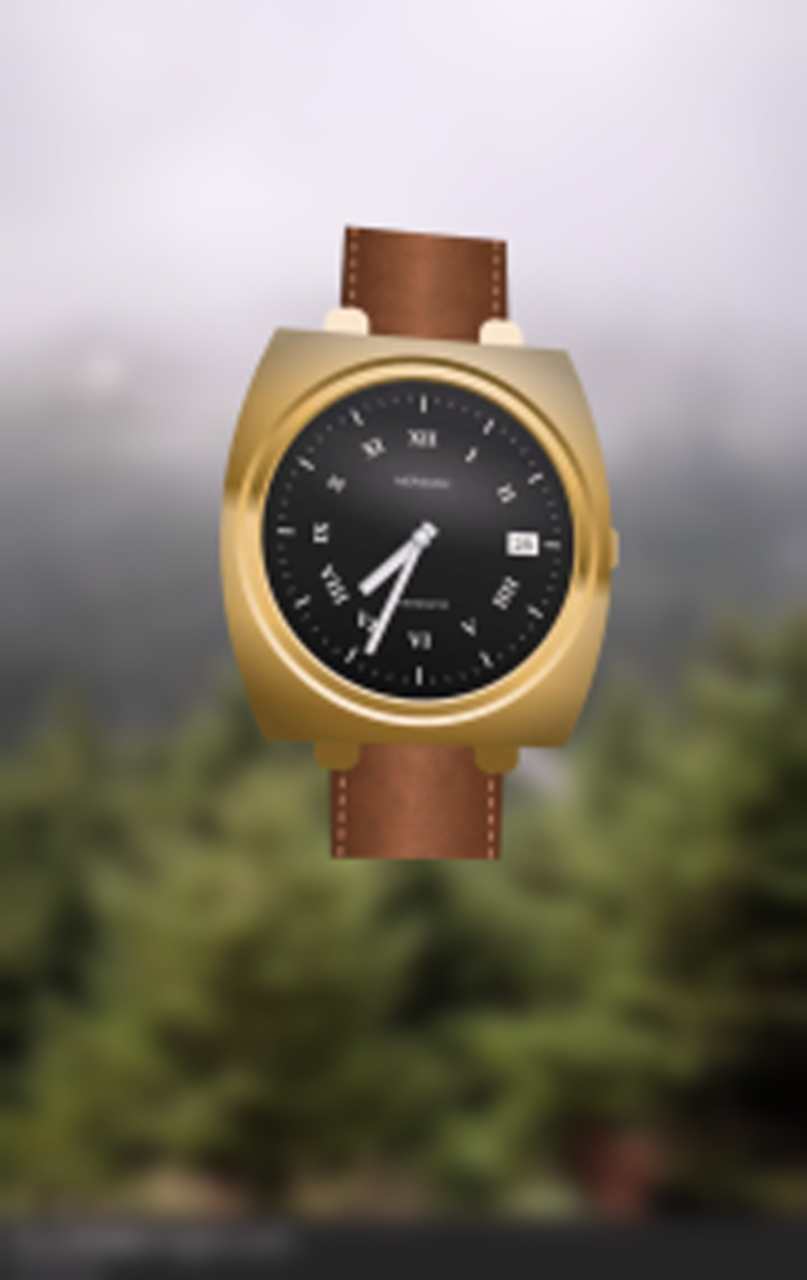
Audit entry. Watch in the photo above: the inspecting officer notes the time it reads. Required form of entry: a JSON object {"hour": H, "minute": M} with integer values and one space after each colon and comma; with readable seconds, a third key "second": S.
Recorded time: {"hour": 7, "minute": 34}
